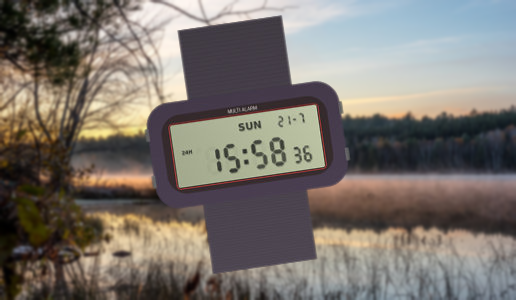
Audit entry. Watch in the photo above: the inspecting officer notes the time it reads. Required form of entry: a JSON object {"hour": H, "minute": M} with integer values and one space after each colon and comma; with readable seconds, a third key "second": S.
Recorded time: {"hour": 15, "minute": 58, "second": 36}
